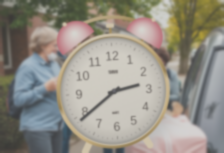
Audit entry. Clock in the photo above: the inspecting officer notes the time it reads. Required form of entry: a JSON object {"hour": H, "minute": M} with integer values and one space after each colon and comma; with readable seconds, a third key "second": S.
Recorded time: {"hour": 2, "minute": 39}
